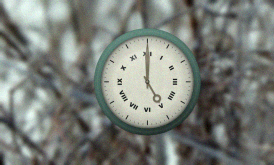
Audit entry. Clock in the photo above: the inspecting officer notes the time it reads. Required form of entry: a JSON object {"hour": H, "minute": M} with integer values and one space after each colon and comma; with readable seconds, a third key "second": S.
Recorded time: {"hour": 5, "minute": 0}
